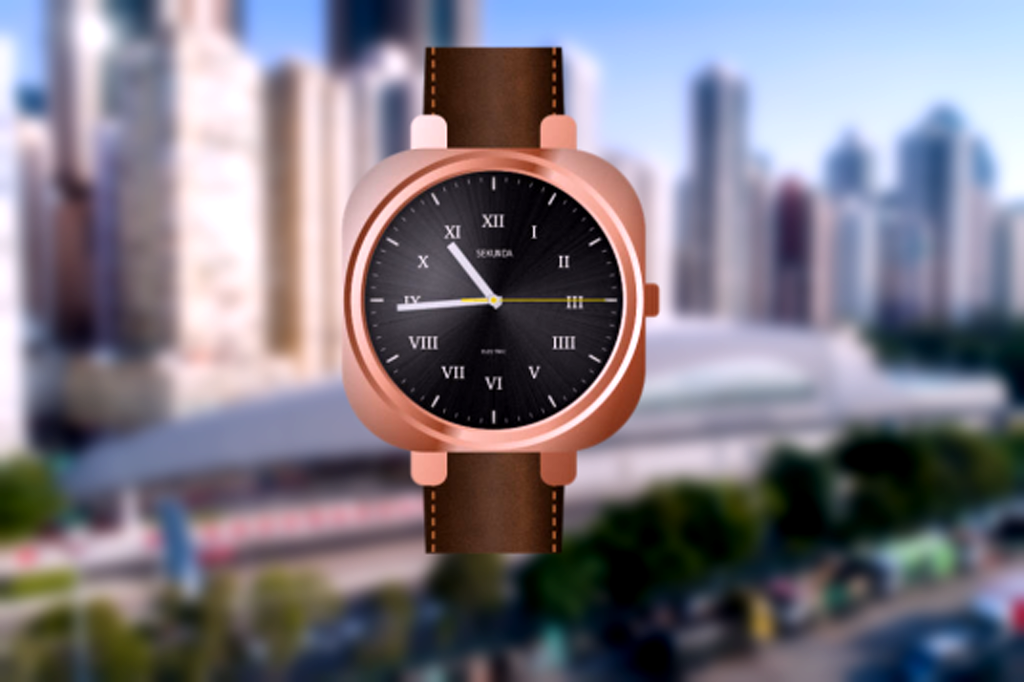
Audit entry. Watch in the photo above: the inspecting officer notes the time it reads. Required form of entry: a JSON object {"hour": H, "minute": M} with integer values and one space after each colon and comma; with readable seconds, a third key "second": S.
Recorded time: {"hour": 10, "minute": 44, "second": 15}
